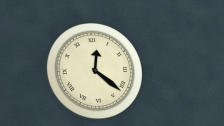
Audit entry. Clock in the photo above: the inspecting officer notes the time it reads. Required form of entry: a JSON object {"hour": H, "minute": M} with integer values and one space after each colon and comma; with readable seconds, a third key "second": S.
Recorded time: {"hour": 12, "minute": 22}
